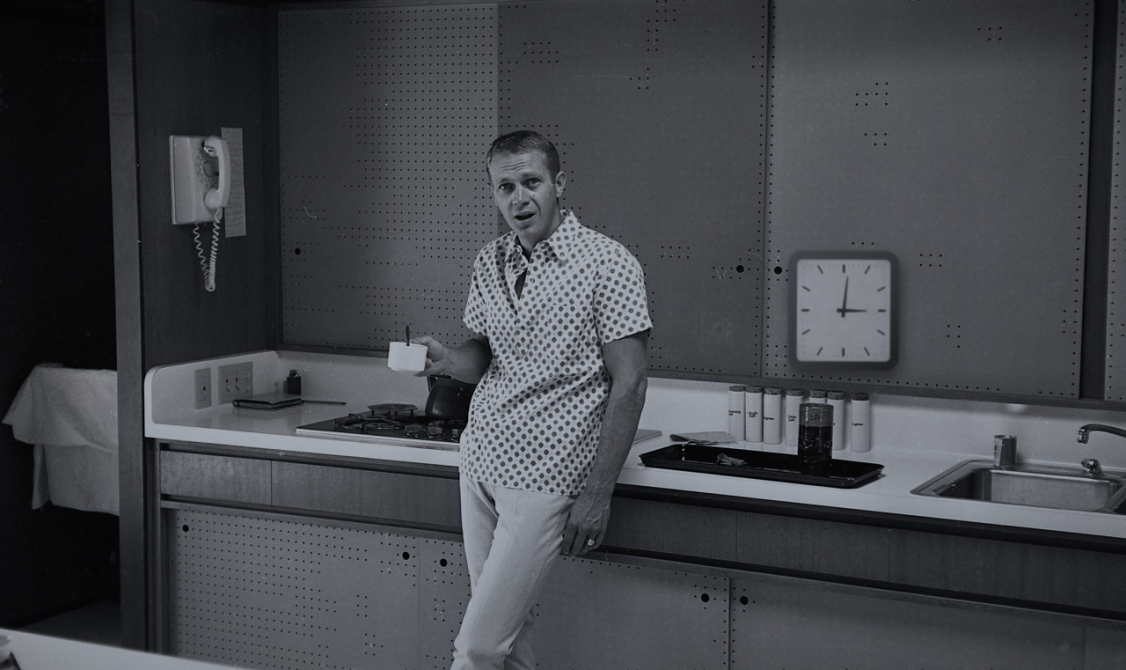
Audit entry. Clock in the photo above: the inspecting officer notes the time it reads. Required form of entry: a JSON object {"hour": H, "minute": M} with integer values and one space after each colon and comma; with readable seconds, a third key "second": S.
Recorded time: {"hour": 3, "minute": 1}
